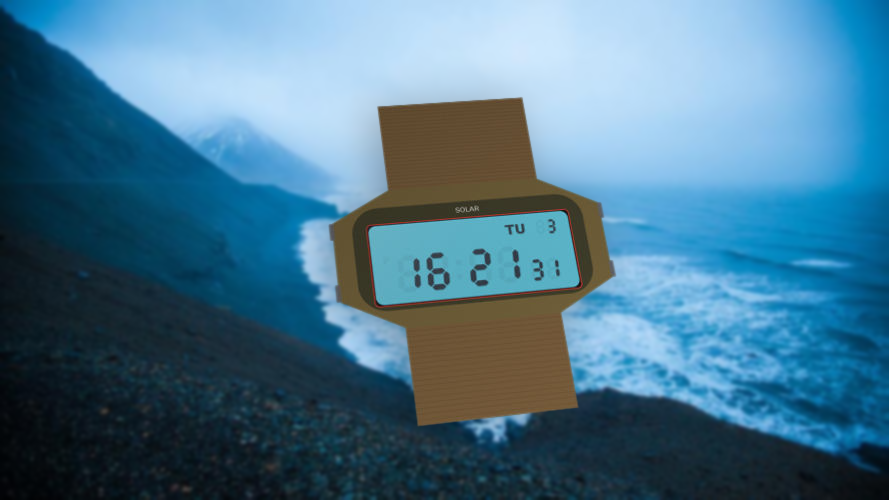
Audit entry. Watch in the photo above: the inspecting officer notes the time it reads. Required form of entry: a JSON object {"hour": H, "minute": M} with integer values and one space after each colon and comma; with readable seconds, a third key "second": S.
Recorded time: {"hour": 16, "minute": 21, "second": 31}
